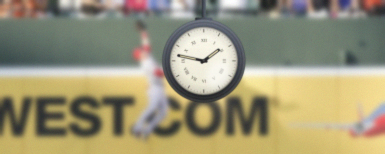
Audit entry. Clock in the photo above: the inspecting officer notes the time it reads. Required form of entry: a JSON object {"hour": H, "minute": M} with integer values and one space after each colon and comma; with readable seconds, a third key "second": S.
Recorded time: {"hour": 1, "minute": 47}
